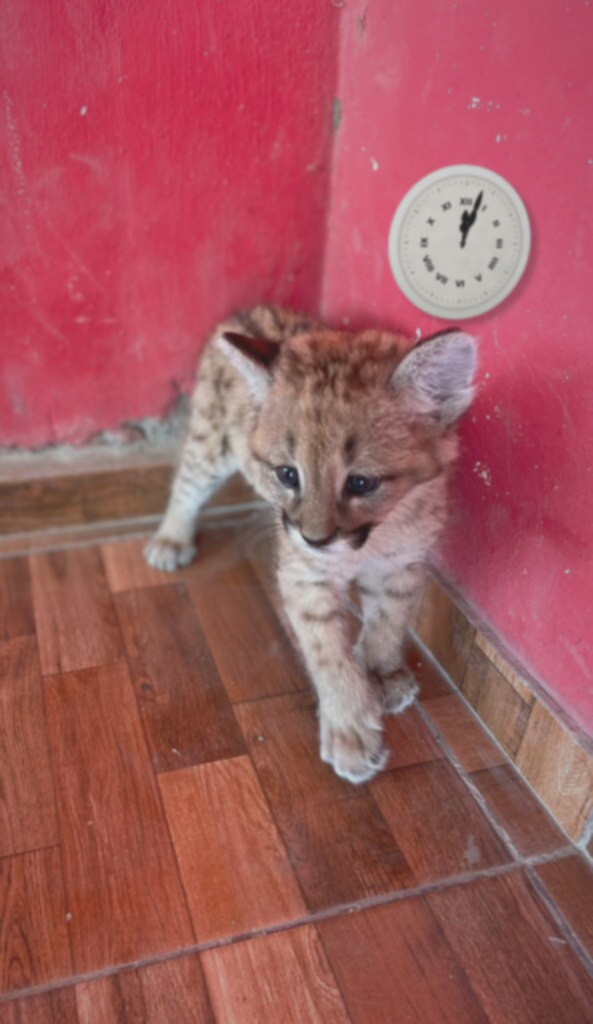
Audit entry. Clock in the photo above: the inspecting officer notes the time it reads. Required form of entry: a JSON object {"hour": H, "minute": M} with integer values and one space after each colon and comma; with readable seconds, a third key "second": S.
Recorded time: {"hour": 12, "minute": 3}
